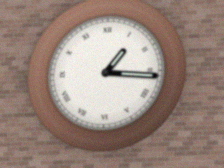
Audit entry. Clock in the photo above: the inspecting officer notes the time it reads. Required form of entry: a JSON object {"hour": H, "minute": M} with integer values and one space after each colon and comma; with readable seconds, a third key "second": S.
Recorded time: {"hour": 1, "minute": 16}
